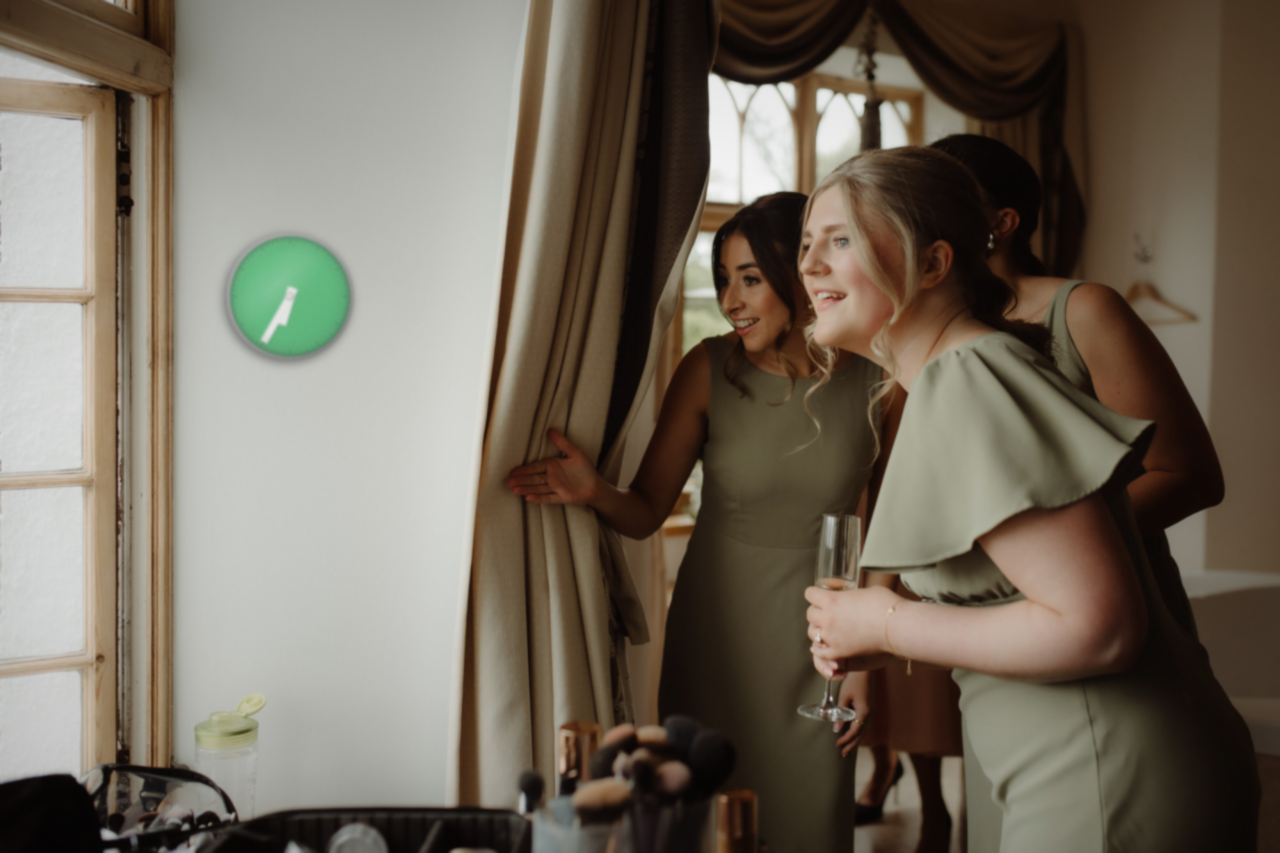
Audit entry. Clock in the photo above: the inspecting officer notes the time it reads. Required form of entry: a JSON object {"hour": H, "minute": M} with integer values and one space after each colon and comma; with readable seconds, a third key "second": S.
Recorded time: {"hour": 6, "minute": 35}
